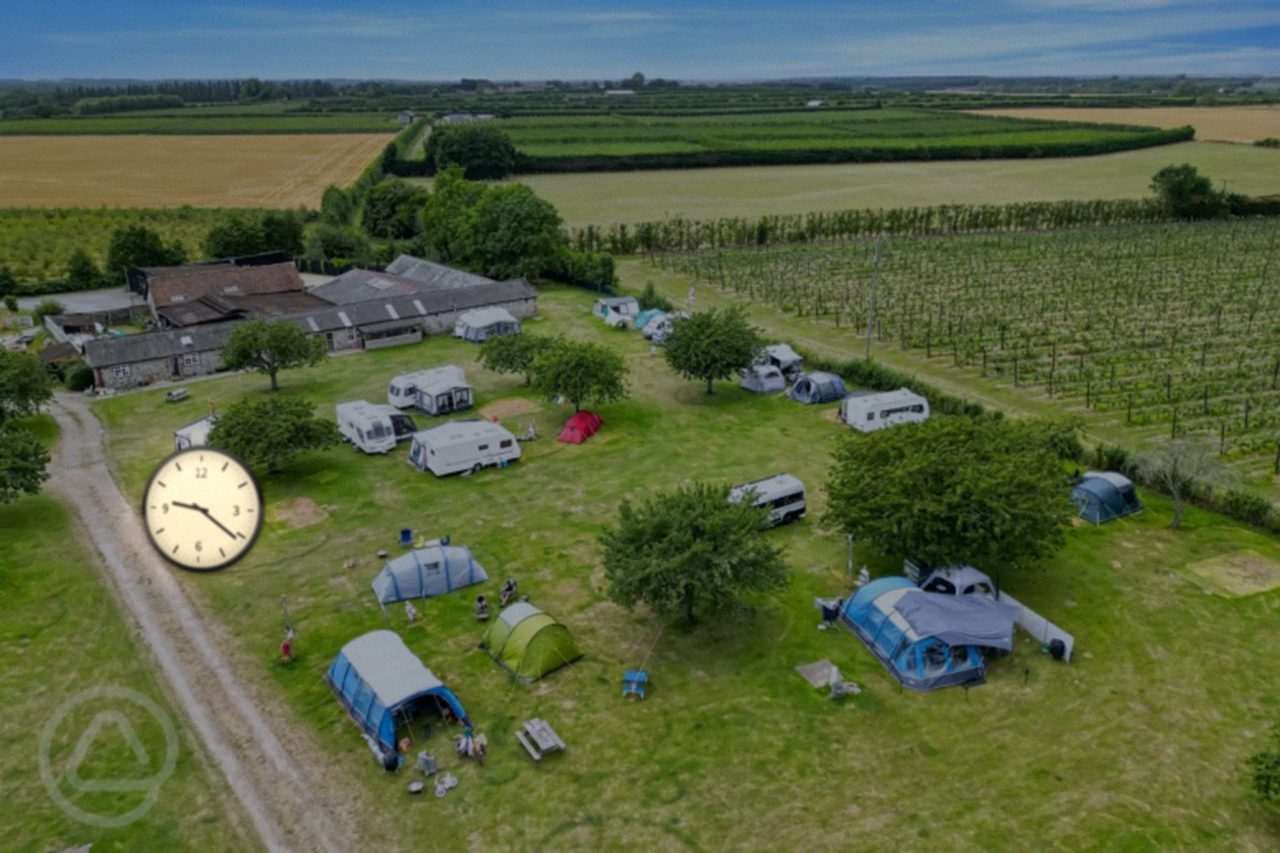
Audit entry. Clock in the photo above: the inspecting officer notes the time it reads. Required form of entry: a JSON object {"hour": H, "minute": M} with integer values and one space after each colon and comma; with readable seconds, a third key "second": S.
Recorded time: {"hour": 9, "minute": 21}
